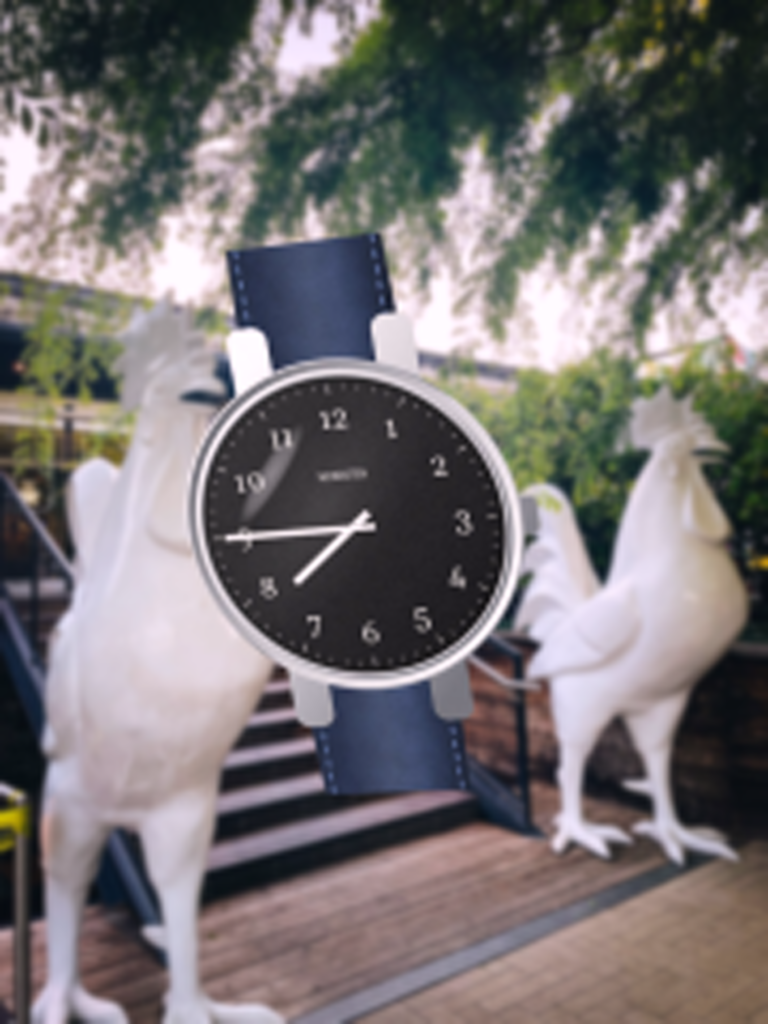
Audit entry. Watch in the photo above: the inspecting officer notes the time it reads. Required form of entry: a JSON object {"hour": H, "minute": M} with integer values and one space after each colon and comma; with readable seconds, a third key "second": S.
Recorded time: {"hour": 7, "minute": 45}
